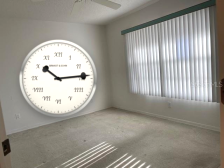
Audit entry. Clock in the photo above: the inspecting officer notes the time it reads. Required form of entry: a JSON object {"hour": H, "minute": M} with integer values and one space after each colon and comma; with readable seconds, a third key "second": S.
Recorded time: {"hour": 10, "minute": 14}
